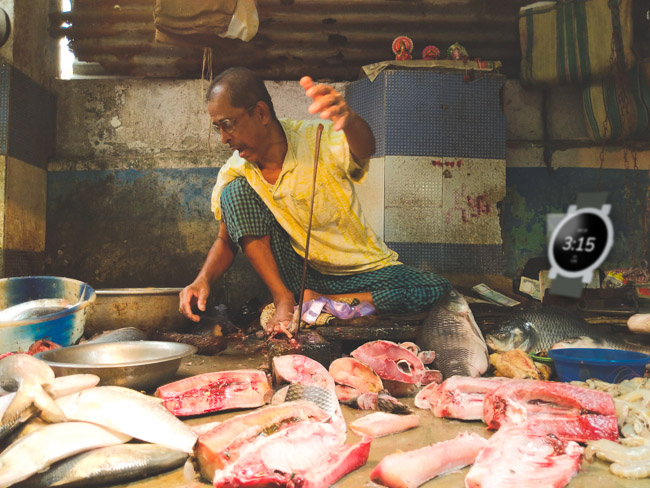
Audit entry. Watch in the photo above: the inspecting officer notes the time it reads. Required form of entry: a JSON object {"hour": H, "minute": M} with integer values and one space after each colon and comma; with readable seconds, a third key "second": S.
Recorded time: {"hour": 3, "minute": 15}
